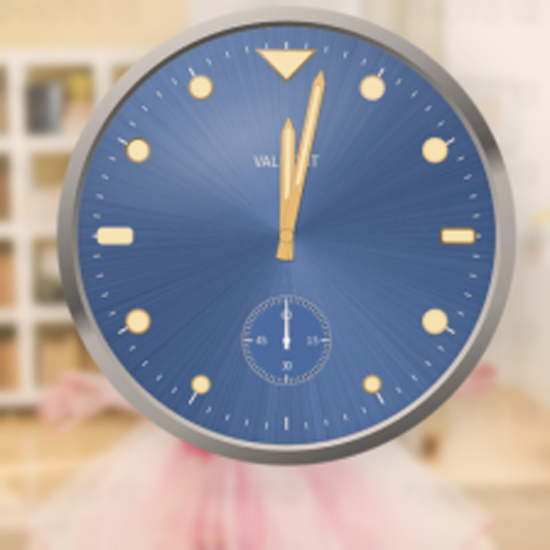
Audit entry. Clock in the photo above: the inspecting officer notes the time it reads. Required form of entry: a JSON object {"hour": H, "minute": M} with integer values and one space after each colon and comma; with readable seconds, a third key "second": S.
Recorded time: {"hour": 12, "minute": 2}
